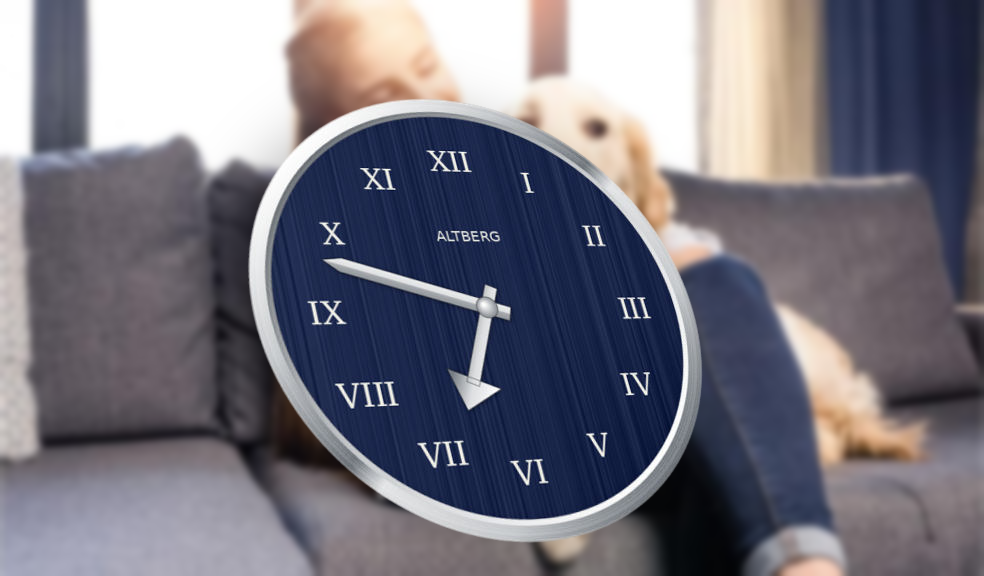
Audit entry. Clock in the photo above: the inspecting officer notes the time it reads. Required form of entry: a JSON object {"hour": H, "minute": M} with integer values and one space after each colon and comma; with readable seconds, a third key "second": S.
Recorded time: {"hour": 6, "minute": 48}
